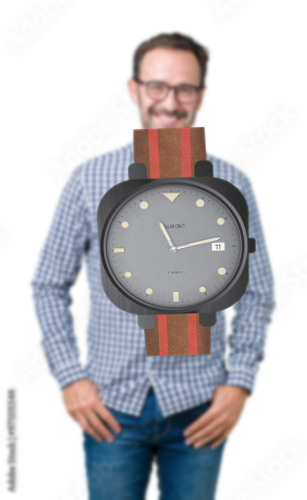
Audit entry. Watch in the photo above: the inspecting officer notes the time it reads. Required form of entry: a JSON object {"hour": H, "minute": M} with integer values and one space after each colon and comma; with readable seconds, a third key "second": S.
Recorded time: {"hour": 11, "minute": 13}
